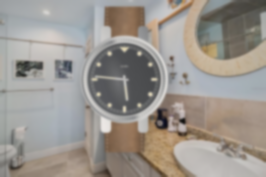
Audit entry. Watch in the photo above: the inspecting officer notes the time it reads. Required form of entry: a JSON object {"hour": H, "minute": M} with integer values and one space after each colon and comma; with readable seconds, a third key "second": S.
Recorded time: {"hour": 5, "minute": 46}
